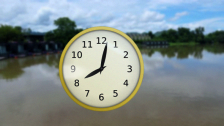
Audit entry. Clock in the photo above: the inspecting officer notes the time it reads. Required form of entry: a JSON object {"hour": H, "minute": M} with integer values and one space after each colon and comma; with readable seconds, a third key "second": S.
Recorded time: {"hour": 8, "minute": 2}
